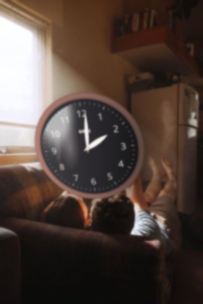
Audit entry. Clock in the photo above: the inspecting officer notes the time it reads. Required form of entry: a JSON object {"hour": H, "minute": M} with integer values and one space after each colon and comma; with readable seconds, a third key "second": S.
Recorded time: {"hour": 2, "minute": 1}
